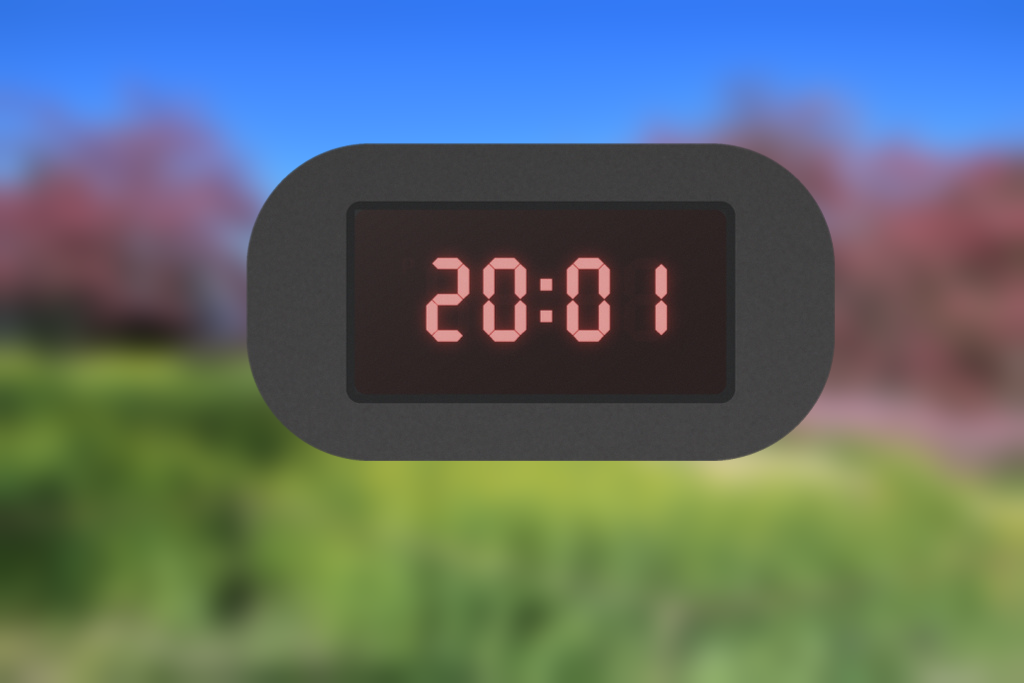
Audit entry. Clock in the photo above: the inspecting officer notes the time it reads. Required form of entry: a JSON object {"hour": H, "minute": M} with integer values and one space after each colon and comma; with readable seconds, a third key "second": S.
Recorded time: {"hour": 20, "minute": 1}
